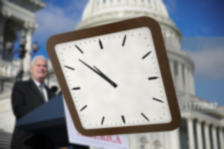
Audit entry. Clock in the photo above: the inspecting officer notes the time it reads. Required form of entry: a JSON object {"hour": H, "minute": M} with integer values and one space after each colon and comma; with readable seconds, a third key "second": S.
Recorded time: {"hour": 10, "minute": 53}
